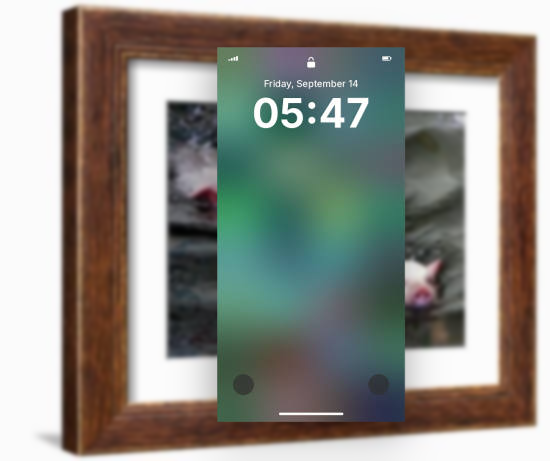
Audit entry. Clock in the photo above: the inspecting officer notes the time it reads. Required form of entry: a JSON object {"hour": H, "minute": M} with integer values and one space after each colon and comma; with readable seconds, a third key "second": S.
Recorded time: {"hour": 5, "minute": 47}
